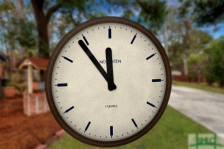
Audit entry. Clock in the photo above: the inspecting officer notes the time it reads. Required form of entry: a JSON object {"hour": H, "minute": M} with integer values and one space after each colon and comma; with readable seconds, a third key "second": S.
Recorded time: {"hour": 11, "minute": 54}
